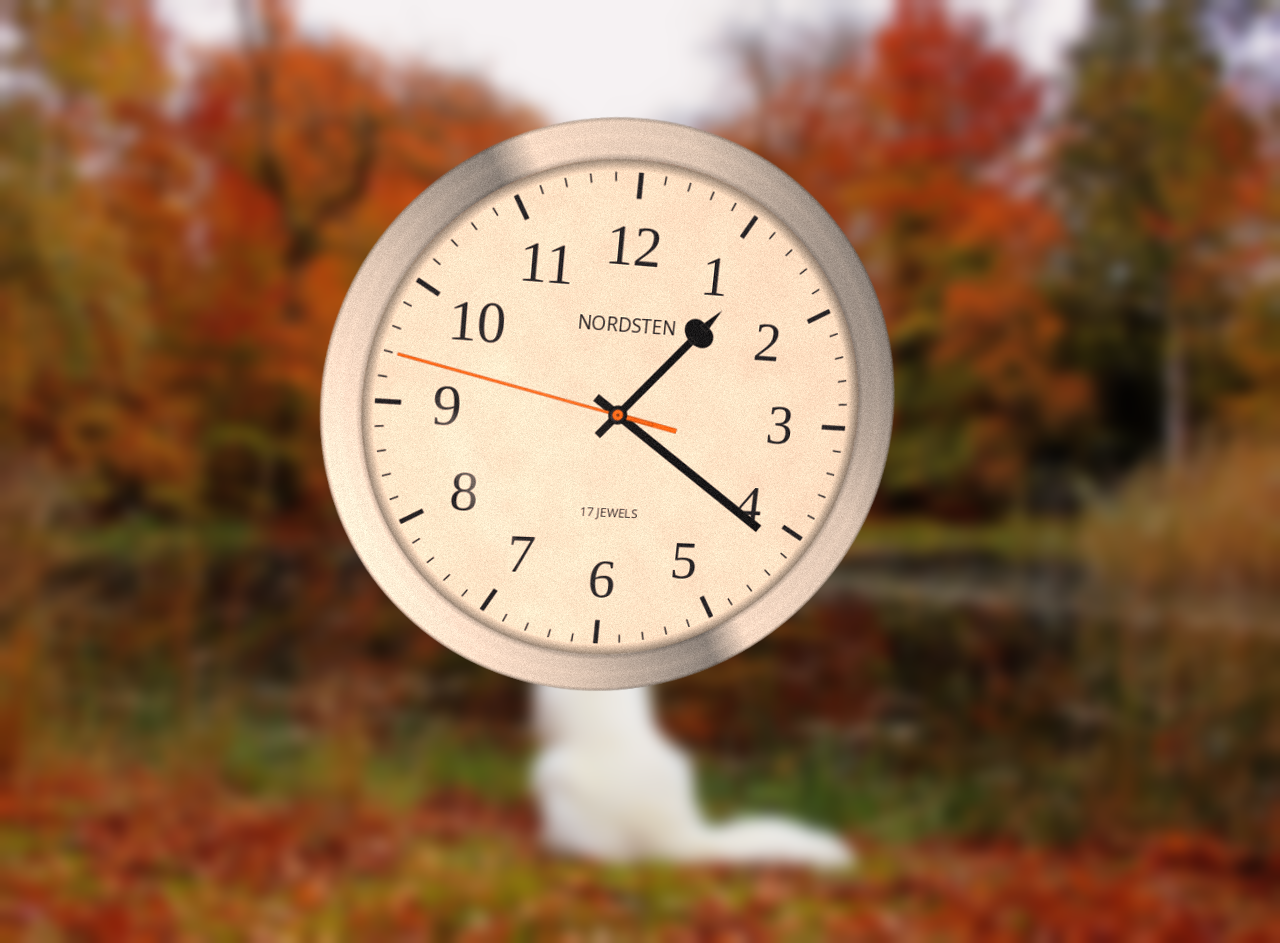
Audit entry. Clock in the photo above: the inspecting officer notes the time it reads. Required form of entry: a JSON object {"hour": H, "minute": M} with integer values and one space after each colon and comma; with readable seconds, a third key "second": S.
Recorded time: {"hour": 1, "minute": 20, "second": 47}
